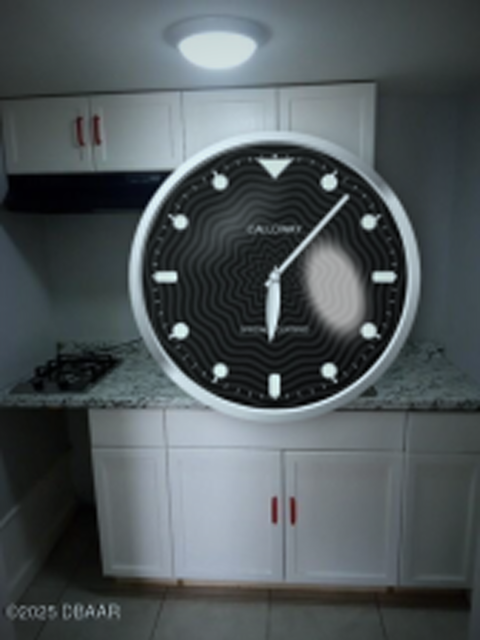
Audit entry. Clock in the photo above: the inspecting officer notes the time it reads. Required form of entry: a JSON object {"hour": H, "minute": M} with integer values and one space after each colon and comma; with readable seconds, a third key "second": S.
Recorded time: {"hour": 6, "minute": 7}
